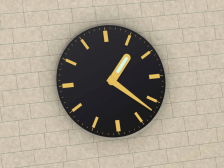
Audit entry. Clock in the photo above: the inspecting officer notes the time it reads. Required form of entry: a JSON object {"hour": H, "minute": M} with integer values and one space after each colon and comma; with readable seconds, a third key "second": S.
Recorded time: {"hour": 1, "minute": 22}
